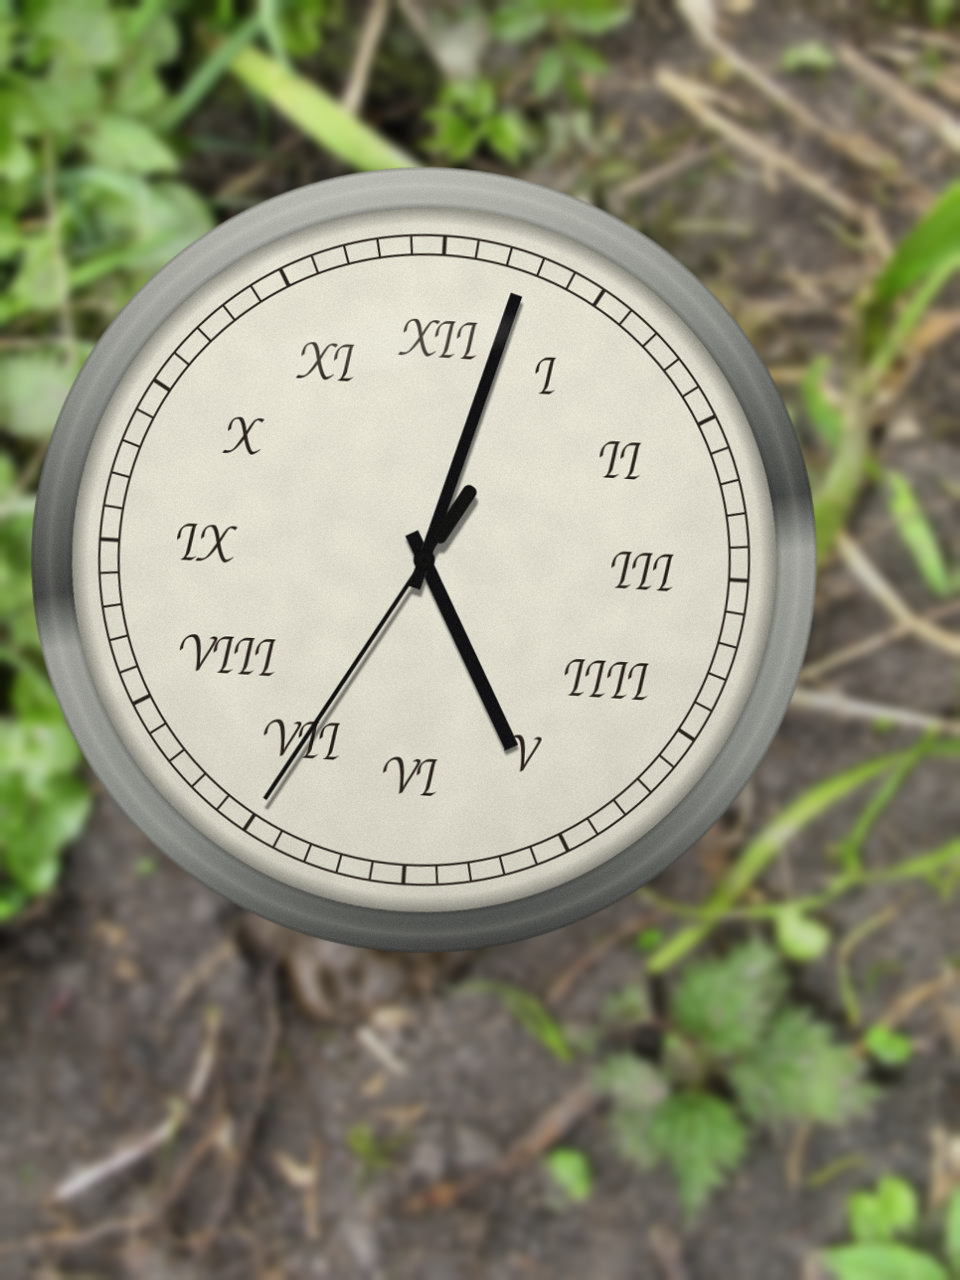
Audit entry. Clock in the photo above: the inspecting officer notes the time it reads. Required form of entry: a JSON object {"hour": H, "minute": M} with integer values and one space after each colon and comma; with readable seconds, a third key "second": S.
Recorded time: {"hour": 5, "minute": 2, "second": 35}
